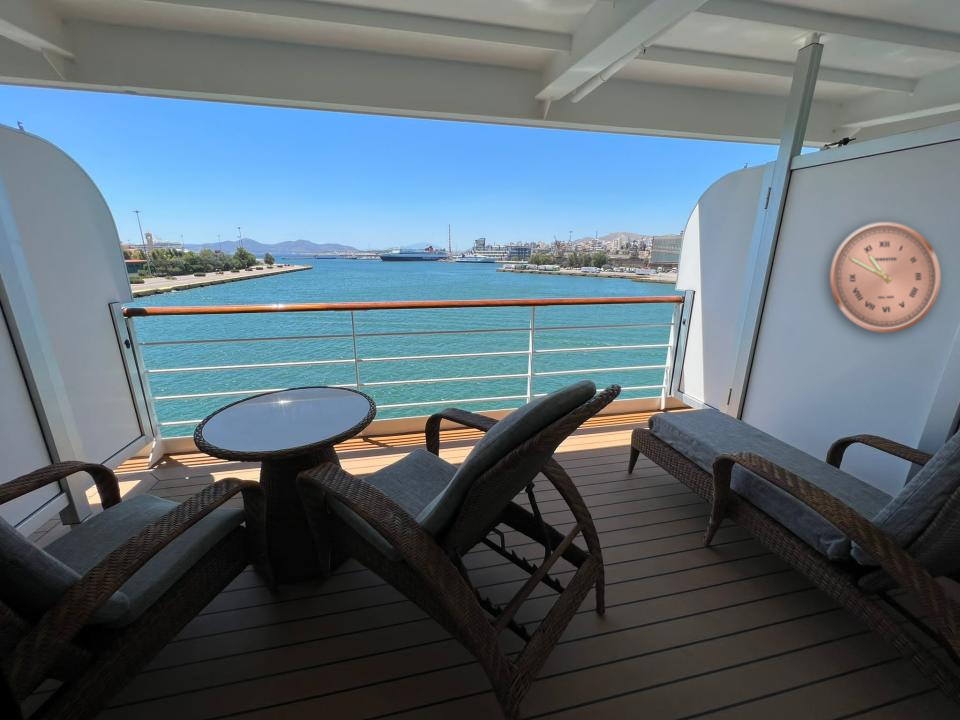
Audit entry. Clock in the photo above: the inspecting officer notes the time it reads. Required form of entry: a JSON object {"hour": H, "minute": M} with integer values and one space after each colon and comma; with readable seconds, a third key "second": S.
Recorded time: {"hour": 10, "minute": 50}
